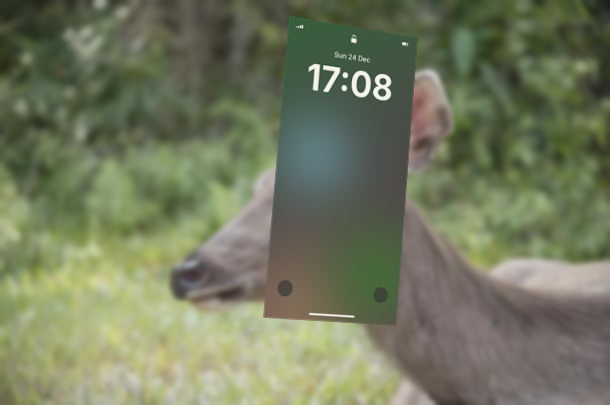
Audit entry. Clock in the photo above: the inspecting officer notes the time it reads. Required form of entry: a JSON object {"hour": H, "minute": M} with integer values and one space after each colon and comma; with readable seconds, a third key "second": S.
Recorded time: {"hour": 17, "minute": 8}
